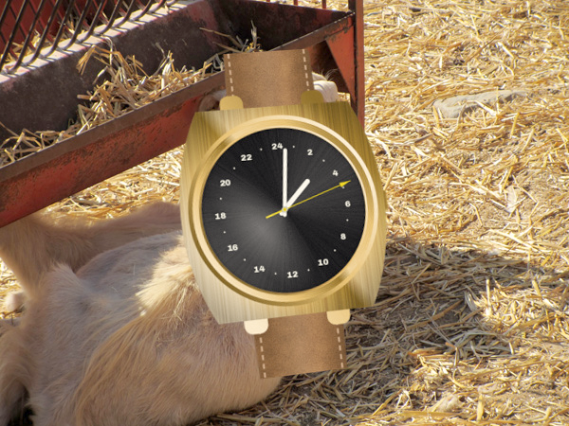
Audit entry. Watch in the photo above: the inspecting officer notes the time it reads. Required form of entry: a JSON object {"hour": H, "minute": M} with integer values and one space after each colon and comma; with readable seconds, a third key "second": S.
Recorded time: {"hour": 3, "minute": 1, "second": 12}
